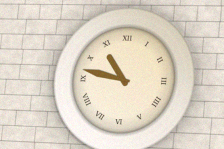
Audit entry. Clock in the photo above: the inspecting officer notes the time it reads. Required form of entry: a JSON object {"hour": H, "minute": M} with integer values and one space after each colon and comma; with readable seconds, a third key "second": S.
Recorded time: {"hour": 10, "minute": 47}
